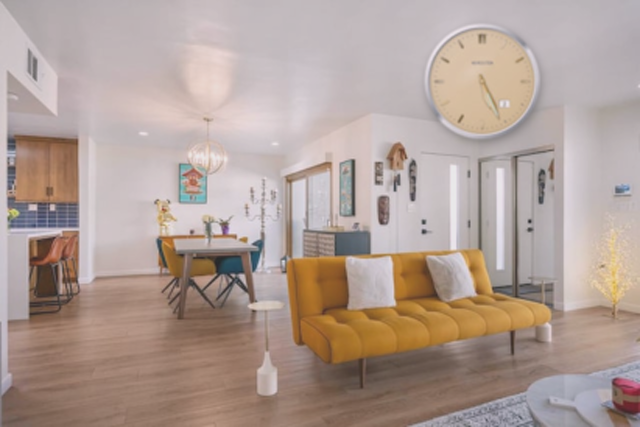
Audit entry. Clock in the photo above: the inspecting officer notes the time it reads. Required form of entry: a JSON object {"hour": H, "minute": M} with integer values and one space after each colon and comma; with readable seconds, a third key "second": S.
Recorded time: {"hour": 5, "minute": 26}
